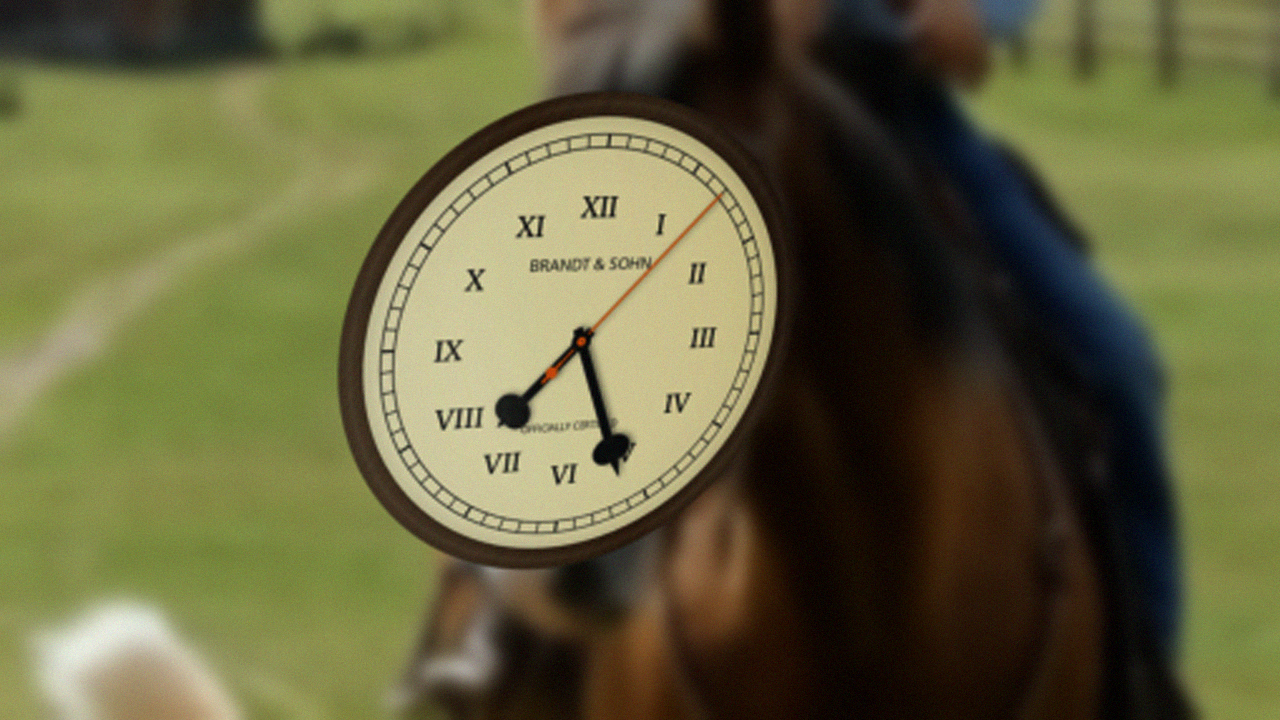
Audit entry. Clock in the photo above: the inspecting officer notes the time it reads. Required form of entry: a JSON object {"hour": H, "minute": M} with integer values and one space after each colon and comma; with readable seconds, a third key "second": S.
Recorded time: {"hour": 7, "minute": 26, "second": 7}
